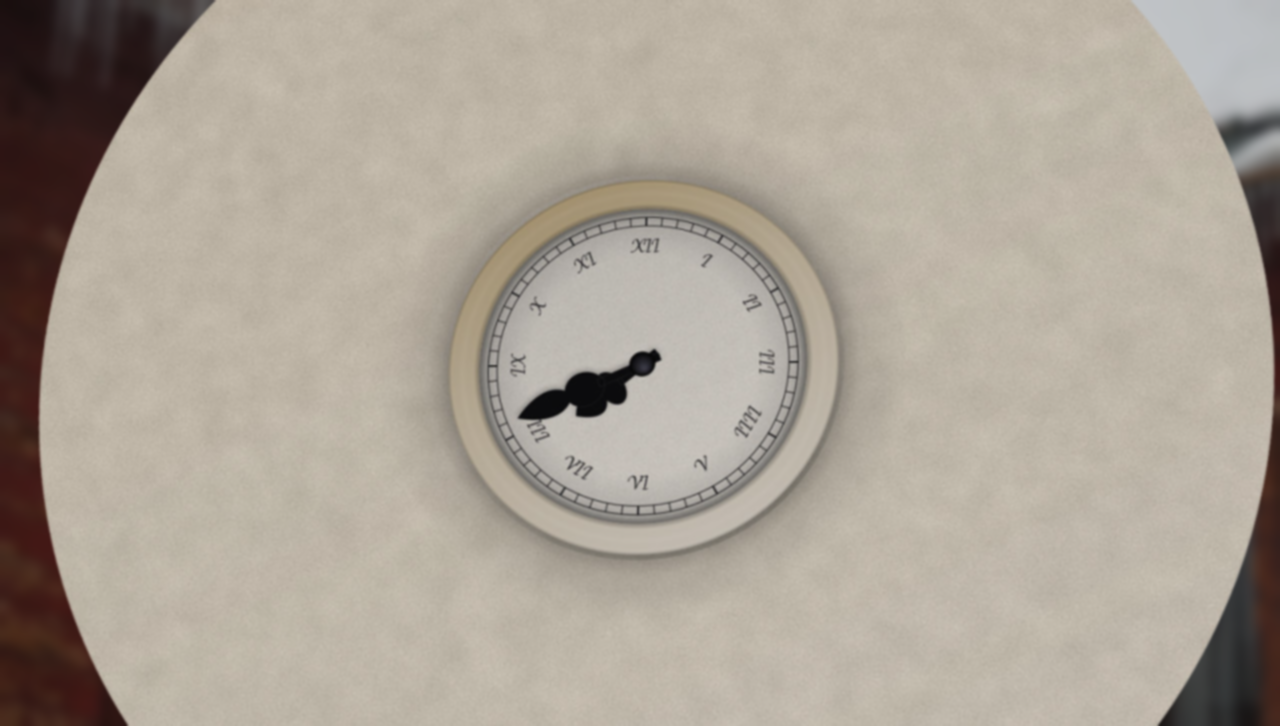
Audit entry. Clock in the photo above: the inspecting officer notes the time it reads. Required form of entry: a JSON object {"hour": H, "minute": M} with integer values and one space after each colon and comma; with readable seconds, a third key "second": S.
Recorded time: {"hour": 7, "minute": 41}
